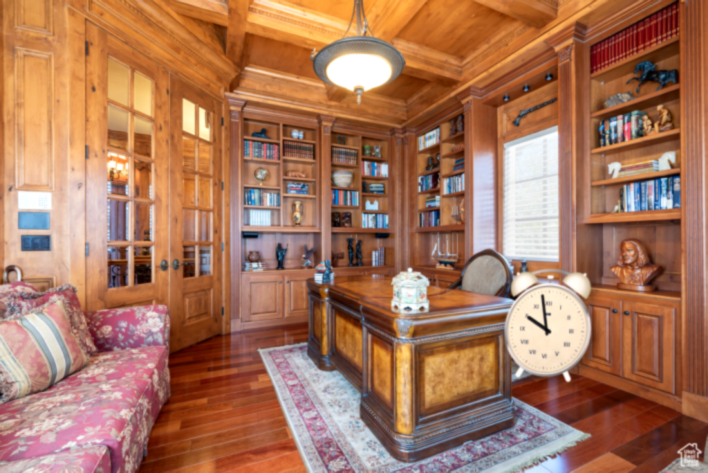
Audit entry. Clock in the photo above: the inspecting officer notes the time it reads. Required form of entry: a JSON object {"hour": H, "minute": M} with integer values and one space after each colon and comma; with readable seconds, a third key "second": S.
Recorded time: {"hour": 9, "minute": 58}
